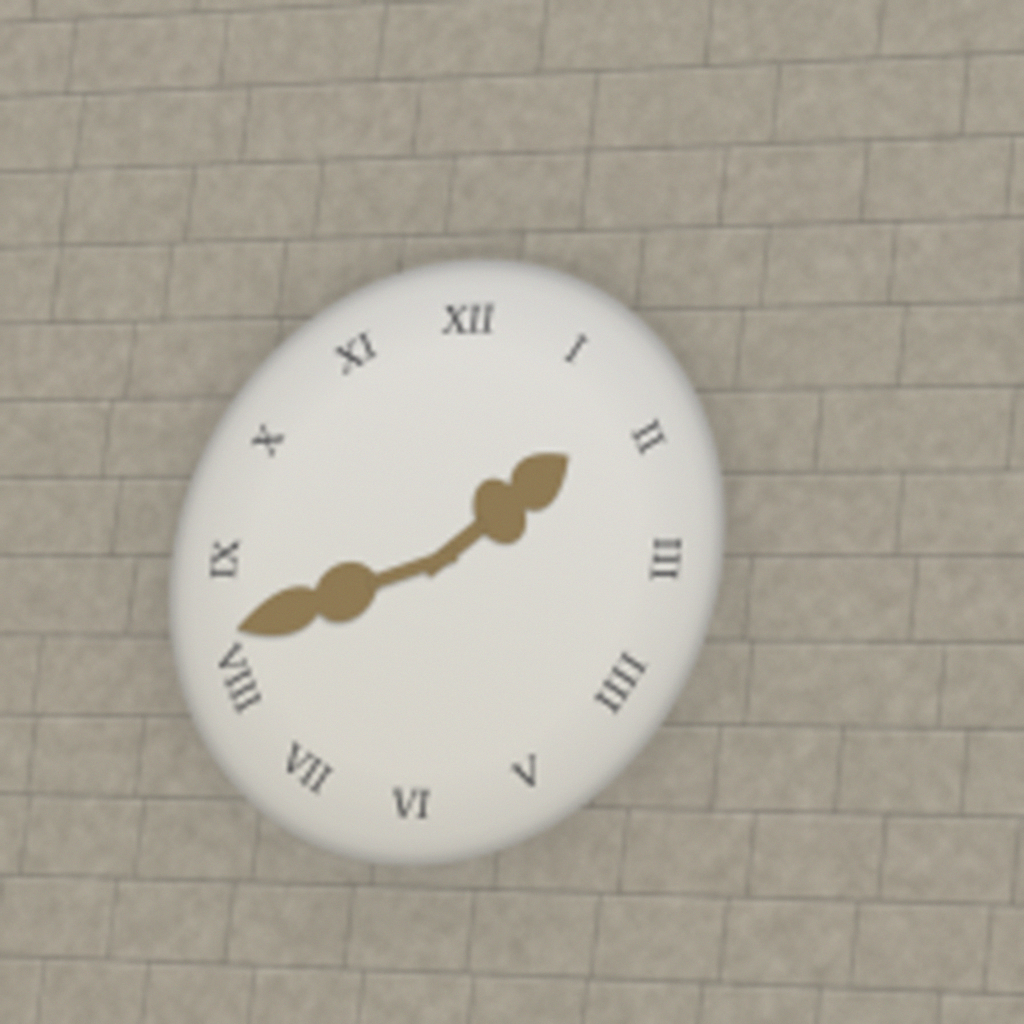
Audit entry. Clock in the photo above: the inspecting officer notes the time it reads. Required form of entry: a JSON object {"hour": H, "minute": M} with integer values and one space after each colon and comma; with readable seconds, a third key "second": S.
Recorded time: {"hour": 1, "minute": 42}
